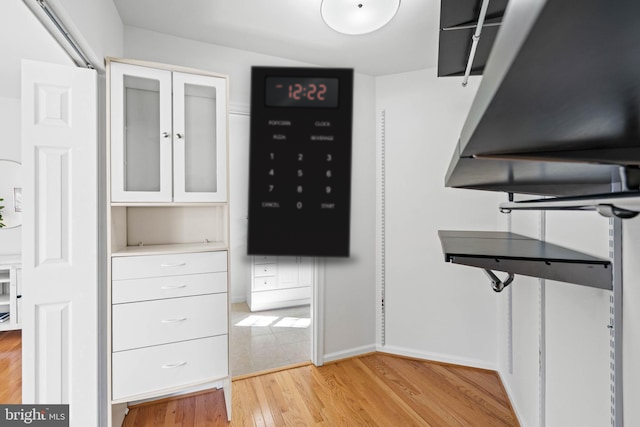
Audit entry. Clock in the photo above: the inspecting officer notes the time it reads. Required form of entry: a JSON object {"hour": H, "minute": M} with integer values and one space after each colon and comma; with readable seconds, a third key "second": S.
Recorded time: {"hour": 12, "minute": 22}
